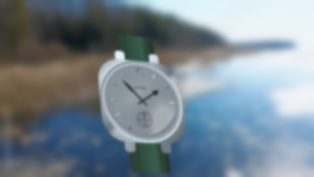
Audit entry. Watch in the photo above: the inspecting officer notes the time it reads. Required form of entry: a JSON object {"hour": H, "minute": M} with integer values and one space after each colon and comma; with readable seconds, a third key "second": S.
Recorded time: {"hour": 1, "minute": 53}
